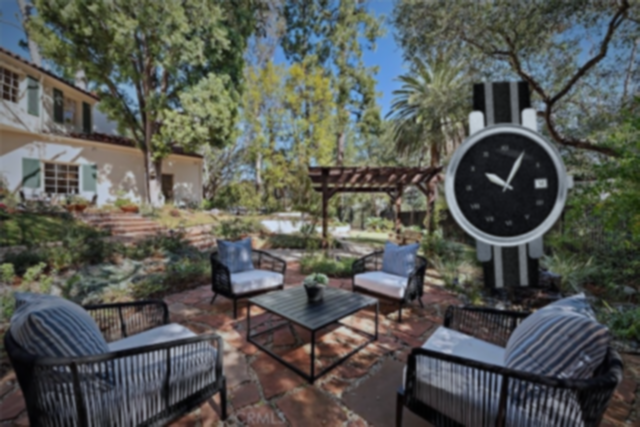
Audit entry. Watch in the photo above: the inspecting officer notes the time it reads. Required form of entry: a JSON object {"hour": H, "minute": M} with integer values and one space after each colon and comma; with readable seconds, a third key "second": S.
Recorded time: {"hour": 10, "minute": 5}
